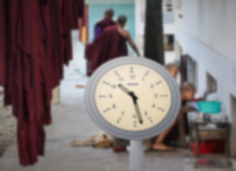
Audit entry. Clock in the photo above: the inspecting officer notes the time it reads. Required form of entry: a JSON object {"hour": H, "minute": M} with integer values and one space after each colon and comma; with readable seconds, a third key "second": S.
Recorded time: {"hour": 10, "minute": 28}
